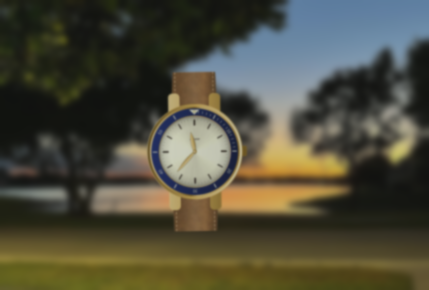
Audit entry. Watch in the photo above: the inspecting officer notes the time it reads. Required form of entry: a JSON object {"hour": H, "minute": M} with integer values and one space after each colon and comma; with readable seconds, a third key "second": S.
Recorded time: {"hour": 11, "minute": 37}
